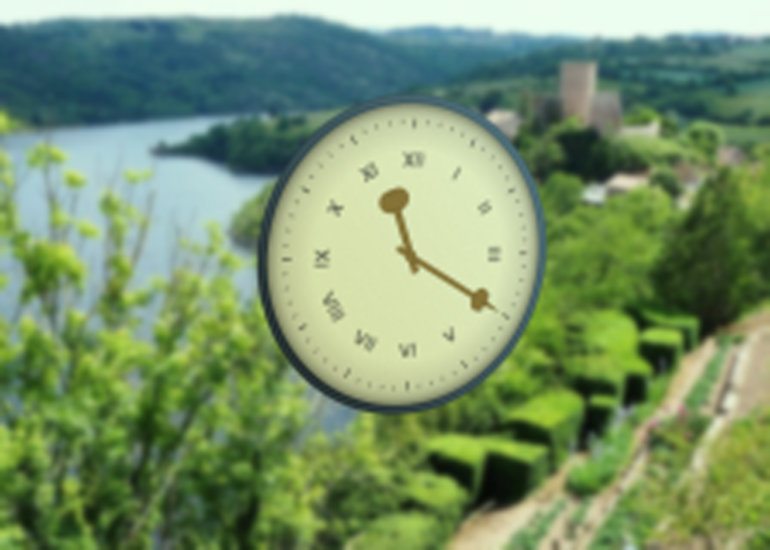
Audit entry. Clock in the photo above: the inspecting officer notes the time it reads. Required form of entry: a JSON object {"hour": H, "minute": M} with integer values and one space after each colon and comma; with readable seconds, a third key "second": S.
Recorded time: {"hour": 11, "minute": 20}
